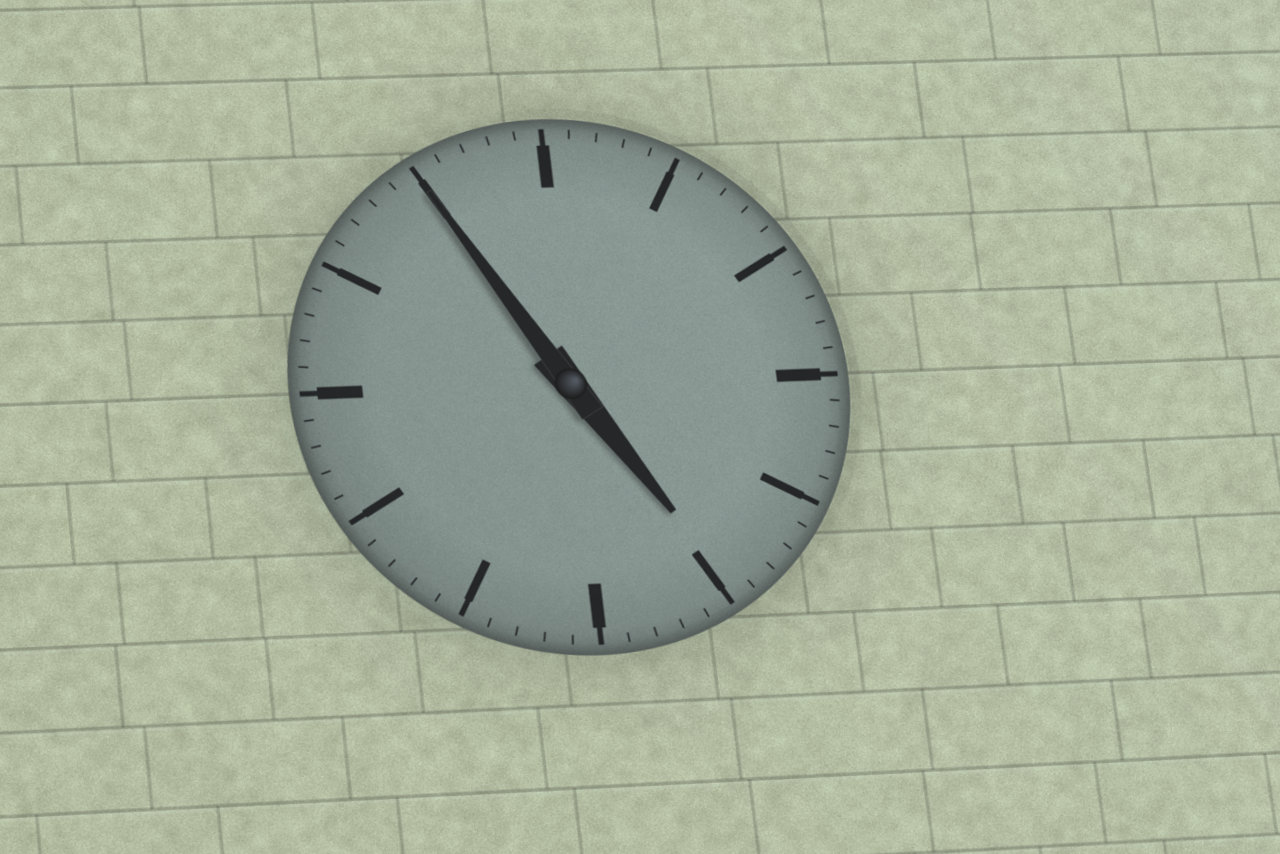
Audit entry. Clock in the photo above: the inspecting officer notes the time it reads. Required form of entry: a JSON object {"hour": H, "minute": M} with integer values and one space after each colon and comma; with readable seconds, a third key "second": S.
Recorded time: {"hour": 4, "minute": 55}
